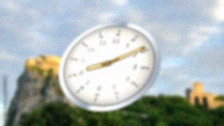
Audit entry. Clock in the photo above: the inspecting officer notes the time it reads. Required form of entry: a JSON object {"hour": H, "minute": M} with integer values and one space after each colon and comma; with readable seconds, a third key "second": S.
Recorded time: {"hour": 8, "minute": 9}
